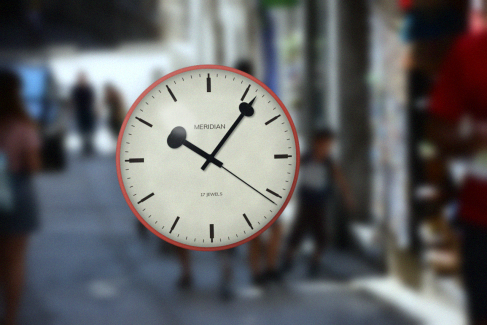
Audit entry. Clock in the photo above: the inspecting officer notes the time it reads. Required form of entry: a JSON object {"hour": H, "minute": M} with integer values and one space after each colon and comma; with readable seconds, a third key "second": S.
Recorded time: {"hour": 10, "minute": 6, "second": 21}
